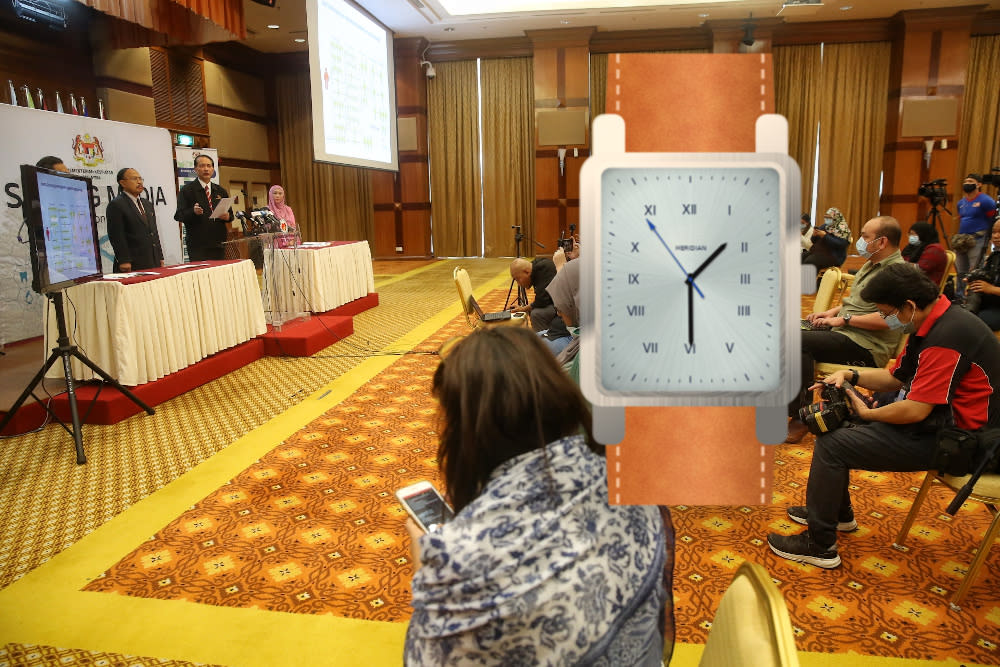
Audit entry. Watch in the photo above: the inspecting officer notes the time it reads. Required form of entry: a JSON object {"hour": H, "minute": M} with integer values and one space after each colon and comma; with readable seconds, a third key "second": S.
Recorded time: {"hour": 1, "minute": 29, "second": 54}
